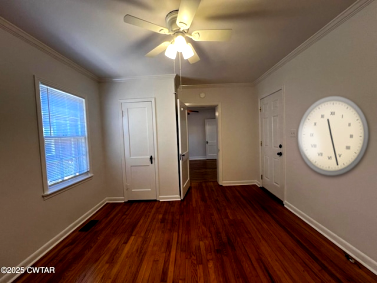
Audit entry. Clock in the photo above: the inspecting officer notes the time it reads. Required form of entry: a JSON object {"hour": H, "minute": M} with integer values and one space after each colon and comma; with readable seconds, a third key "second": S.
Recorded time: {"hour": 11, "minute": 27}
